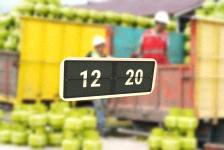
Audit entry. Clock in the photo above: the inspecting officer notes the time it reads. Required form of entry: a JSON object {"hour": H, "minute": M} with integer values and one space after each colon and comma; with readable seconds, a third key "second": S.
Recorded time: {"hour": 12, "minute": 20}
